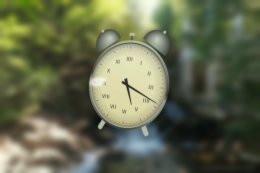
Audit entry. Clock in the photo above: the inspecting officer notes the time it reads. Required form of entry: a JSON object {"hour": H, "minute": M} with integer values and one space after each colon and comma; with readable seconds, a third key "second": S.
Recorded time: {"hour": 5, "minute": 19}
